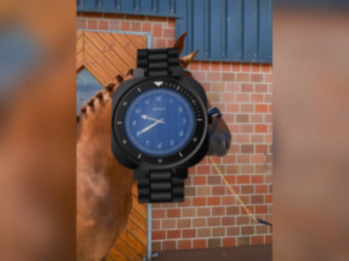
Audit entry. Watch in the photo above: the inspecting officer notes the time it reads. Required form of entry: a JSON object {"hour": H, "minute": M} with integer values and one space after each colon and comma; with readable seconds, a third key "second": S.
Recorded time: {"hour": 9, "minute": 40}
